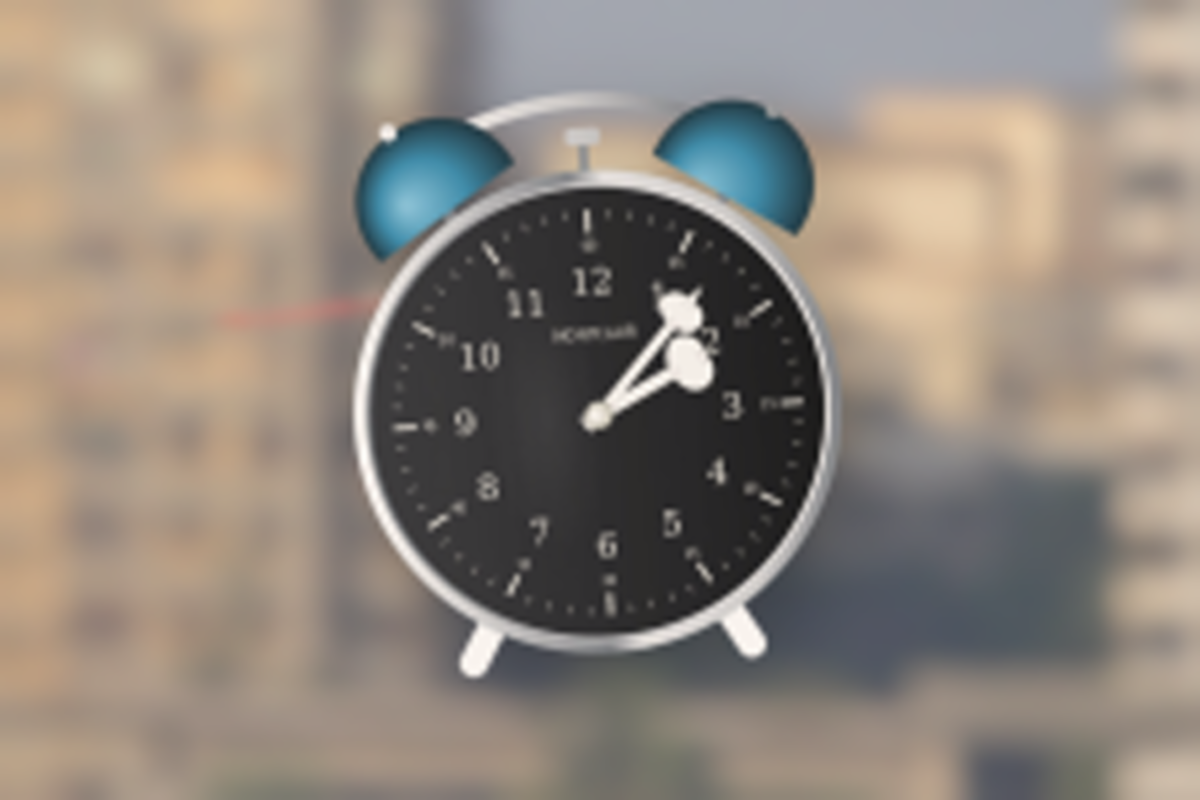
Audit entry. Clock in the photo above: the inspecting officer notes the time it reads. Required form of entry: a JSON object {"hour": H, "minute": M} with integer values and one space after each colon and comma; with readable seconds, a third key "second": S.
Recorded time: {"hour": 2, "minute": 7}
